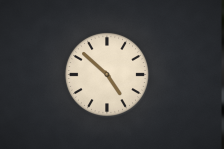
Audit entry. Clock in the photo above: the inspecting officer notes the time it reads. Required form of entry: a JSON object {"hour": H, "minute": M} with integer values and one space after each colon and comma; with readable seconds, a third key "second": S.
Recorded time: {"hour": 4, "minute": 52}
